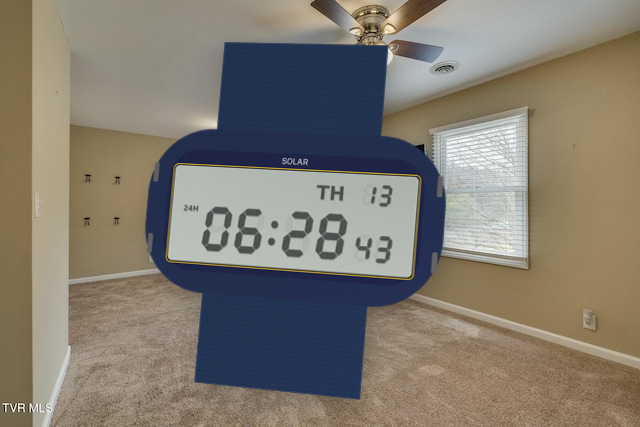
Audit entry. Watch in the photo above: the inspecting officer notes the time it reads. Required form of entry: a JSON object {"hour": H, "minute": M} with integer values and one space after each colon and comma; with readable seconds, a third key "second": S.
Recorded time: {"hour": 6, "minute": 28, "second": 43}
